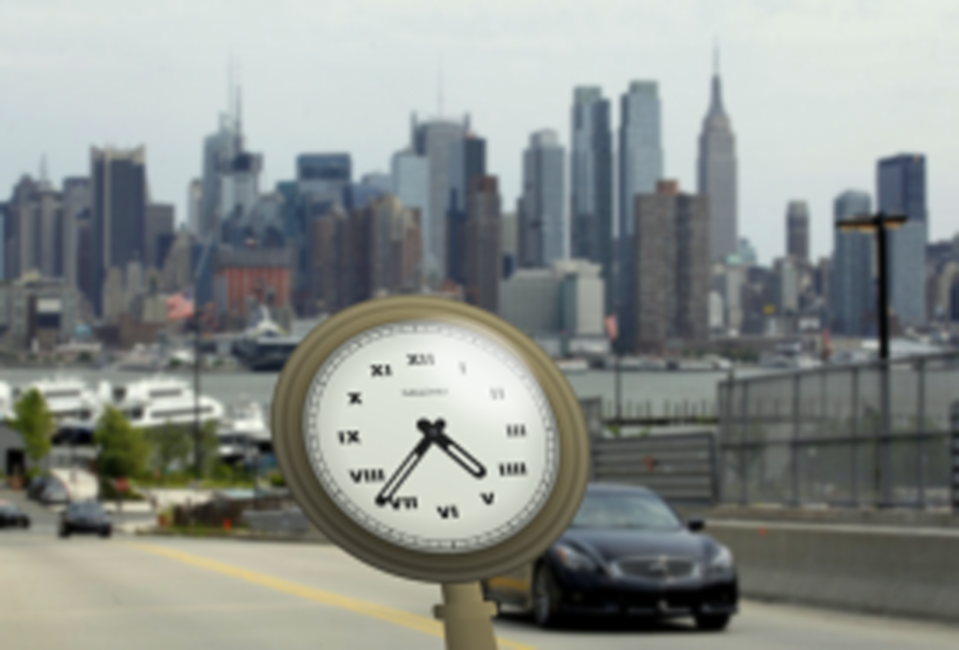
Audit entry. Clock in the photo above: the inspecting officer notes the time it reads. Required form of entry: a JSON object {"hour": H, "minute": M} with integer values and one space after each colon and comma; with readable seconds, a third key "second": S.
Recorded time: {"hour": 4, "minute": 37}
